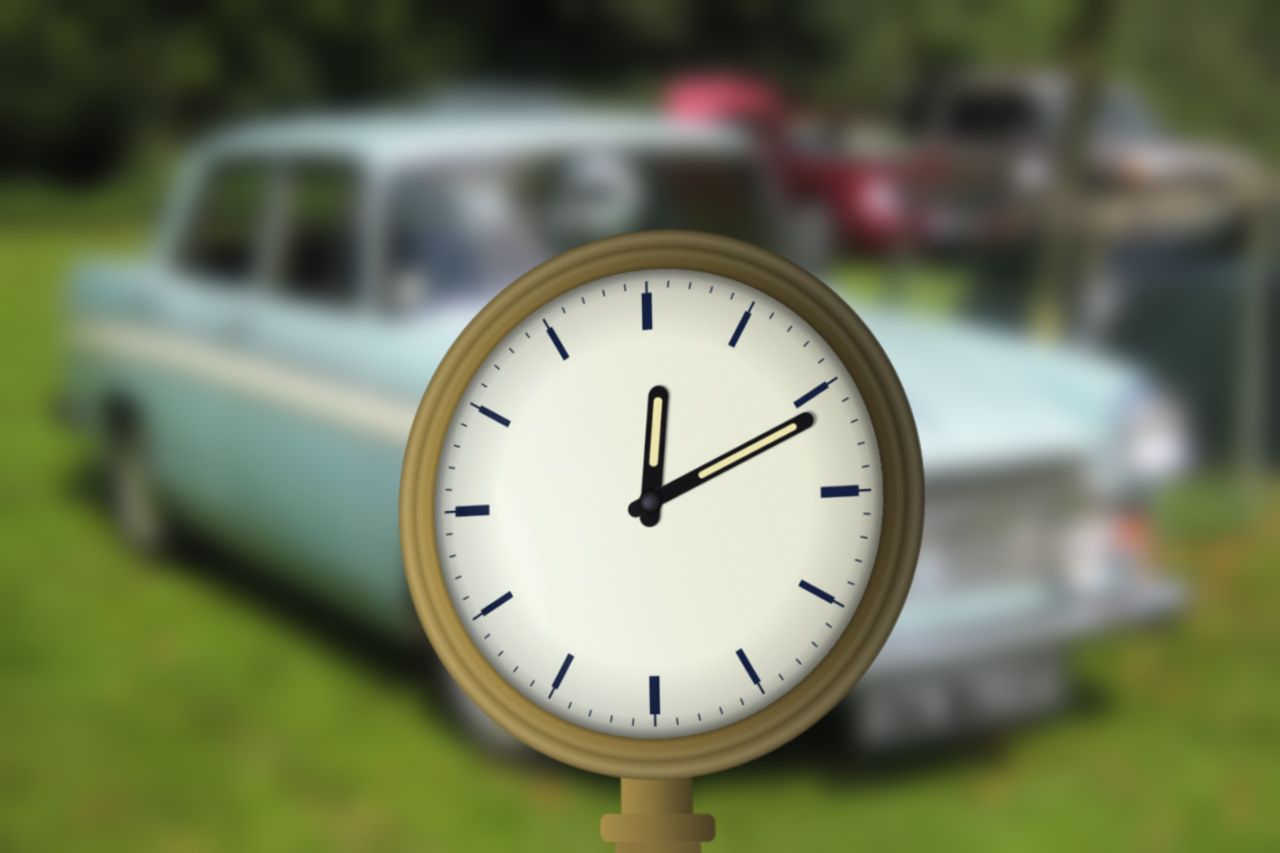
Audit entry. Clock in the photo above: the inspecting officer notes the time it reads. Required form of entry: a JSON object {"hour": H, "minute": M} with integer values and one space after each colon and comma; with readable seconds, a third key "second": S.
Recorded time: {"hour": 12, "minute": 11}
